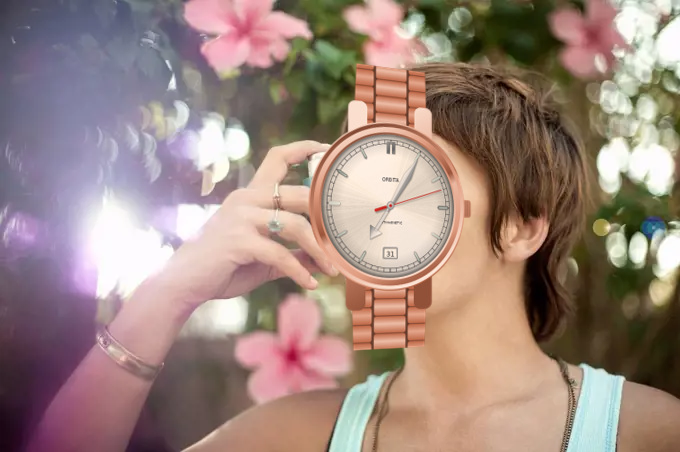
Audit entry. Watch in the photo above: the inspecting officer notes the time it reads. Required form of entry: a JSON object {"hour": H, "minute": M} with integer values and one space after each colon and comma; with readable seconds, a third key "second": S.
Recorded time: {"hour": 7, "minute": 5, "second": 12}
